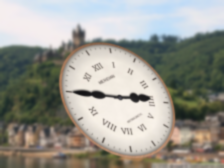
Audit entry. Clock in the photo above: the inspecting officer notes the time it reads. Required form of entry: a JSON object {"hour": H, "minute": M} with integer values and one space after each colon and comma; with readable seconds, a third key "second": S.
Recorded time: {"hour": 3, "minute": 50}
